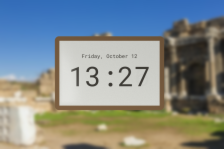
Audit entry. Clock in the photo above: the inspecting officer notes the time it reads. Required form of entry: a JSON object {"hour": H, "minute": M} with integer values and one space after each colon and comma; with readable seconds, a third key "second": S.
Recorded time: {"hour": 13, "minute": 27}
